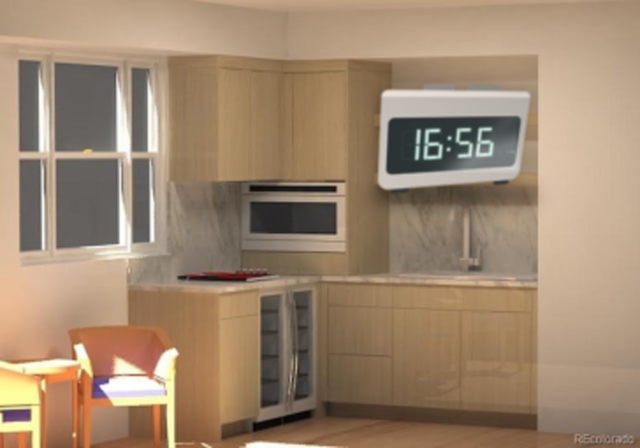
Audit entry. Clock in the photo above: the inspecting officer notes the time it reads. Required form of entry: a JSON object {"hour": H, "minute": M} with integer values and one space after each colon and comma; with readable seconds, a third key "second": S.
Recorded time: {"hour": 16, "minute": 56}
